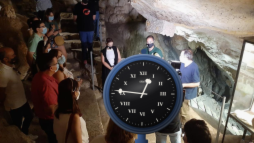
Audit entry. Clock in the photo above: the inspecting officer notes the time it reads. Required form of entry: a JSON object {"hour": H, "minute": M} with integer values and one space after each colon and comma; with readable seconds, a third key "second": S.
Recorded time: {"hour": 12, "minute": 46}
